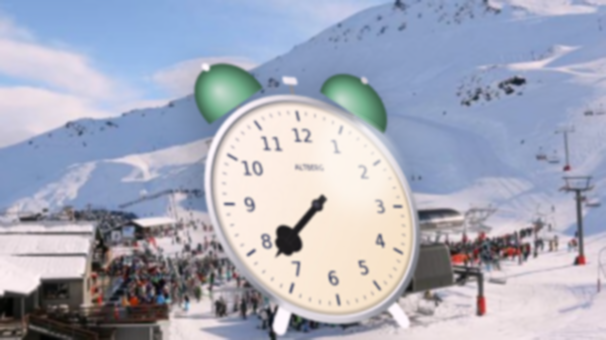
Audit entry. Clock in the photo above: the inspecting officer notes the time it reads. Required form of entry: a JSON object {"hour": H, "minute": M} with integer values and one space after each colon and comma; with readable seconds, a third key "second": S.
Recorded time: {"hour": 7, "minute": 38}
